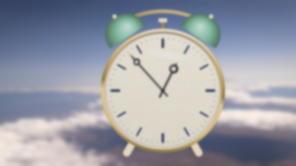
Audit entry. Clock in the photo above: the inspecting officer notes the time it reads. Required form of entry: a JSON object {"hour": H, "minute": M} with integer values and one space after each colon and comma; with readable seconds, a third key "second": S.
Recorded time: {"hour": 12, "minute": 53}
